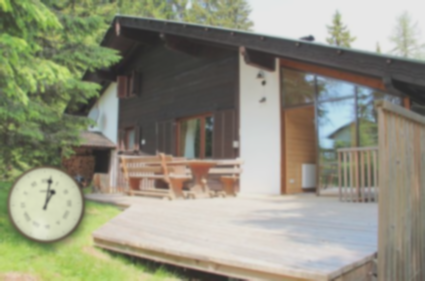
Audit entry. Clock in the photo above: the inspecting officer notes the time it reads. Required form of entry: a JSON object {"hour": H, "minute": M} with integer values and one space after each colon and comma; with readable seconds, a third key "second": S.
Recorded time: {"hour": 1, "minute": 2}
